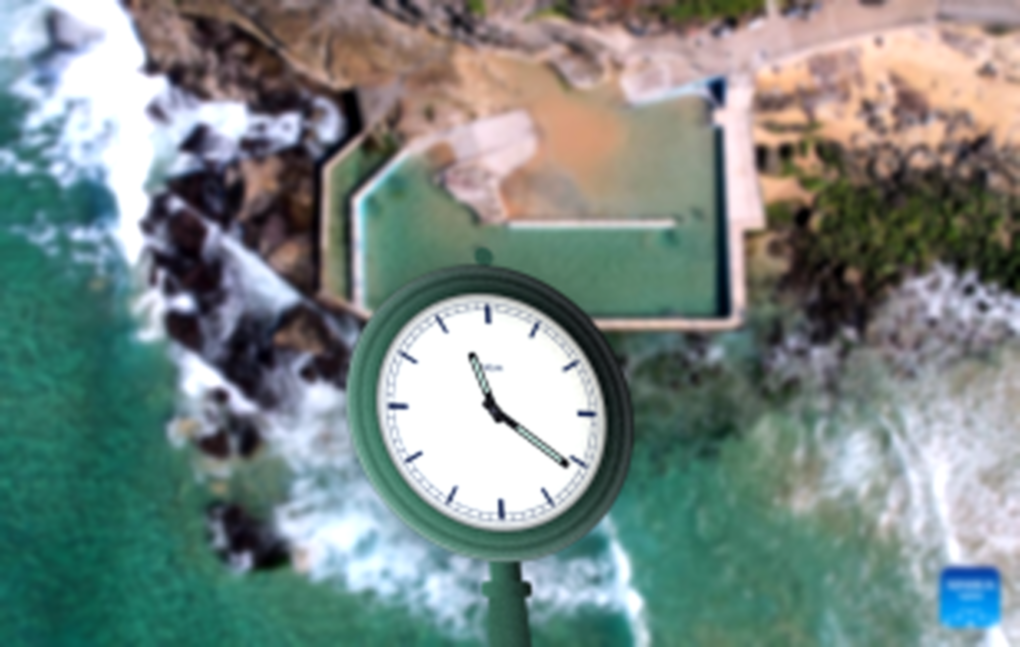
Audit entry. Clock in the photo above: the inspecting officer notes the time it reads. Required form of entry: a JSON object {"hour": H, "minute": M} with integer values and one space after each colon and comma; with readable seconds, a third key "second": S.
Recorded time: {"hour": 11, "minute": 21}
